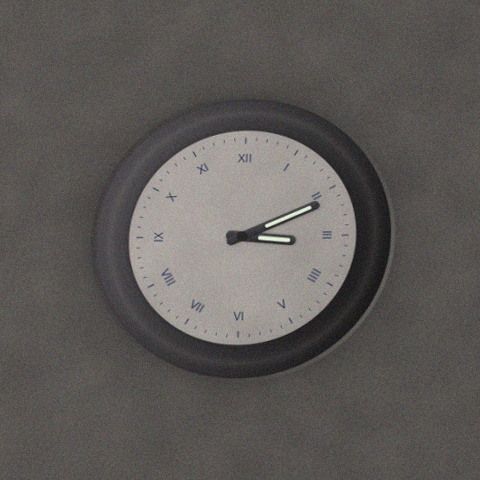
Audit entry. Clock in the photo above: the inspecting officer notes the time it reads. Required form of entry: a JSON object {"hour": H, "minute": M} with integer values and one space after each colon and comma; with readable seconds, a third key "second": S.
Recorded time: {"hour": 3, "minute": 11}
